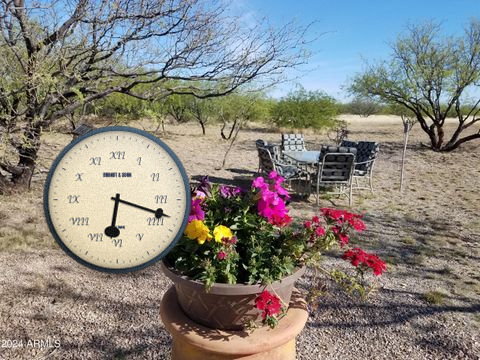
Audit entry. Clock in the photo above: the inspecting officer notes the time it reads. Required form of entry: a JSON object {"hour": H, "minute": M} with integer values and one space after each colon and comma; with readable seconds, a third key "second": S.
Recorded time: {"hour": 6, "minute": 18}
